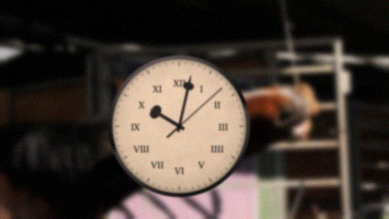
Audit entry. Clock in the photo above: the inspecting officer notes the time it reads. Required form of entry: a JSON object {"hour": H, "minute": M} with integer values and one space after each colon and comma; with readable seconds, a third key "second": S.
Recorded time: {"hour": 10, "minute": 2, "second": 8}
